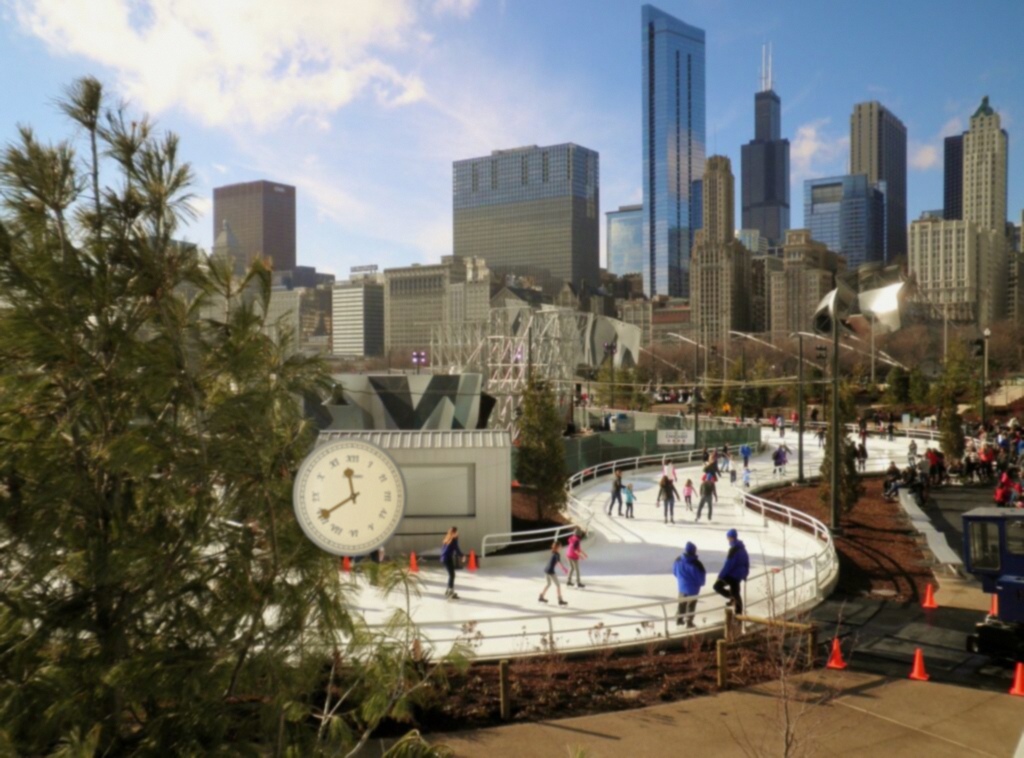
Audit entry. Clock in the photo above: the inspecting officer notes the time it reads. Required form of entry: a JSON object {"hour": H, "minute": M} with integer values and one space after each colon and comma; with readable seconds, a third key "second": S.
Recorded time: {"hour": 11, "minute": 40}
